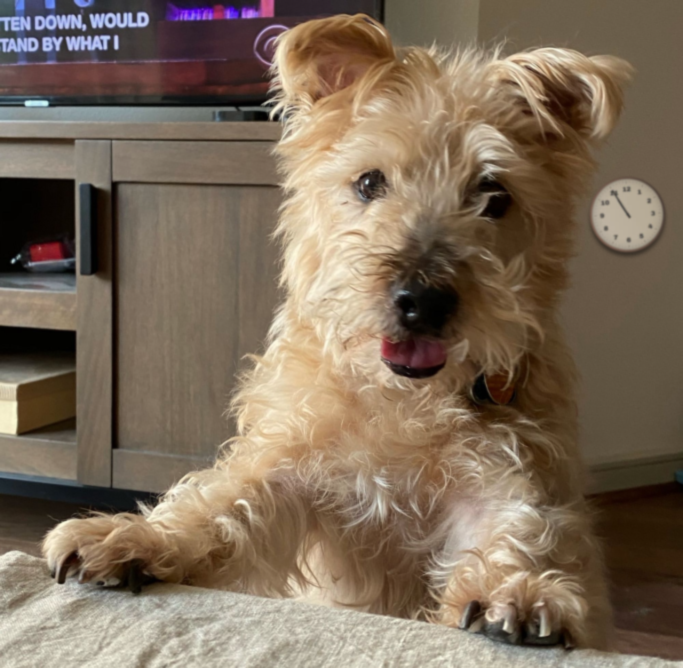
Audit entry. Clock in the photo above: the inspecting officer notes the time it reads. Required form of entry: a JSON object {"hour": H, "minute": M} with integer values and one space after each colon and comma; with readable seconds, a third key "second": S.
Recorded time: {"hour": 10, "minute": 55}
